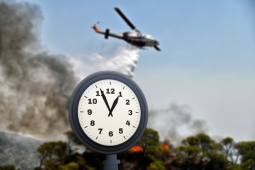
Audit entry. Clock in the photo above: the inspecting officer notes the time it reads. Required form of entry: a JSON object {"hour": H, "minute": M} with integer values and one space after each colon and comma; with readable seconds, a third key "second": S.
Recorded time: {"hour": 12, "minute": 56}
